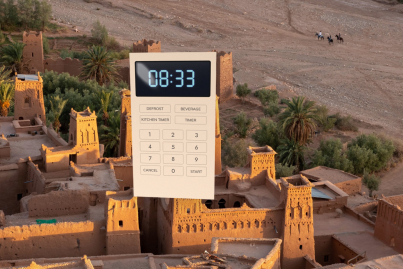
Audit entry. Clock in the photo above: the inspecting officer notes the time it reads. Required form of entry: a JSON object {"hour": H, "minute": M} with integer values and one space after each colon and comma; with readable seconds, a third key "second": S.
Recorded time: {"hour": 8, "minute": 33}
